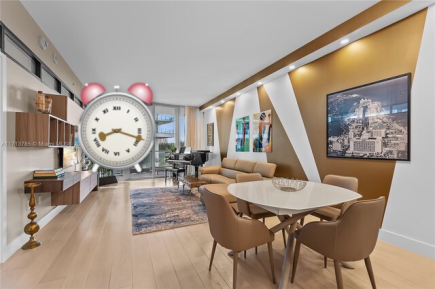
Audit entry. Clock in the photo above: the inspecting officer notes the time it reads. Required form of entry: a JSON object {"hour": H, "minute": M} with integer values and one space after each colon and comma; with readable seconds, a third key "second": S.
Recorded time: {"hour": 8, "minute": 18}
